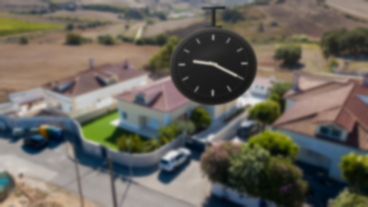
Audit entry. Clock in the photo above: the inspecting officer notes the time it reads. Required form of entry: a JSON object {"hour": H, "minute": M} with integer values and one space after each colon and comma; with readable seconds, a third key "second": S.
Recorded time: {"hour": 9, "minute": 20}
